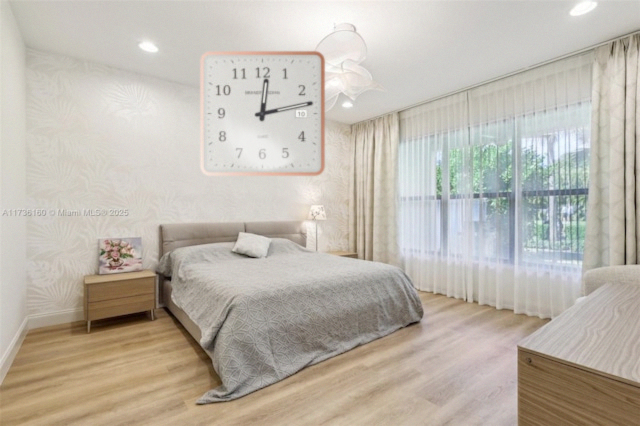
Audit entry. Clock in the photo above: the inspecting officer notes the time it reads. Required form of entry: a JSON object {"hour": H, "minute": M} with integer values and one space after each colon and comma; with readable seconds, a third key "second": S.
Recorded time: {"hour": 12, "minute": 13}
